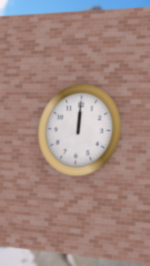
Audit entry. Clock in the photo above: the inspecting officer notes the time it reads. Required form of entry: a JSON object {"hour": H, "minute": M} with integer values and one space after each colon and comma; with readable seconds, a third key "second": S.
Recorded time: {"hour": 12, "minute": 0}
